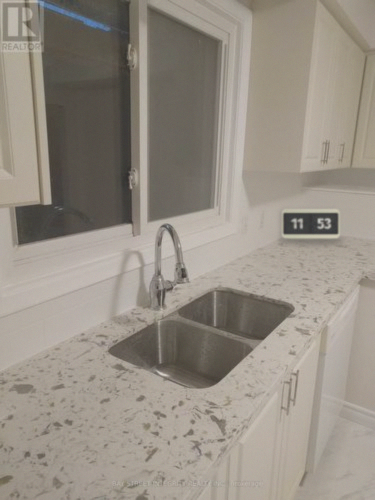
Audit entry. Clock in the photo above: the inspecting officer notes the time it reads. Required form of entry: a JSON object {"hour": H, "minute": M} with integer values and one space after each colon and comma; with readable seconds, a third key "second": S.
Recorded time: {"hour": 11, "minute": 53}
